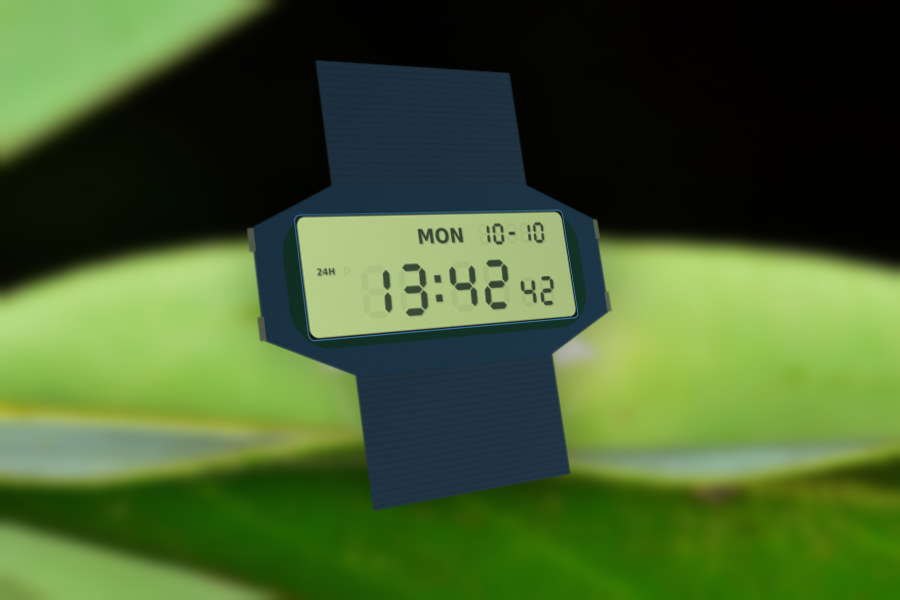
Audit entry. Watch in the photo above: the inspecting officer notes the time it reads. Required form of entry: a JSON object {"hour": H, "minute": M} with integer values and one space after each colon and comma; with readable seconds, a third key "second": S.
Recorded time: {"hour": 13, "minute": 42, "second": 42}
